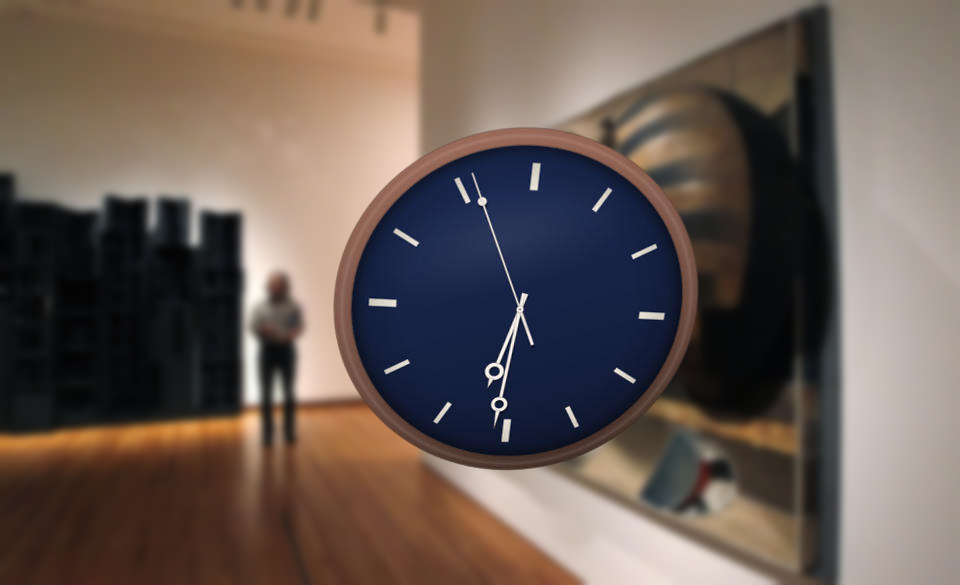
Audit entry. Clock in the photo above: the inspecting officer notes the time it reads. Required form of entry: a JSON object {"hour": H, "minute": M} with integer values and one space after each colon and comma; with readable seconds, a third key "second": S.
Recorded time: {"hour": 6, "minute": 30, "second": 56}
